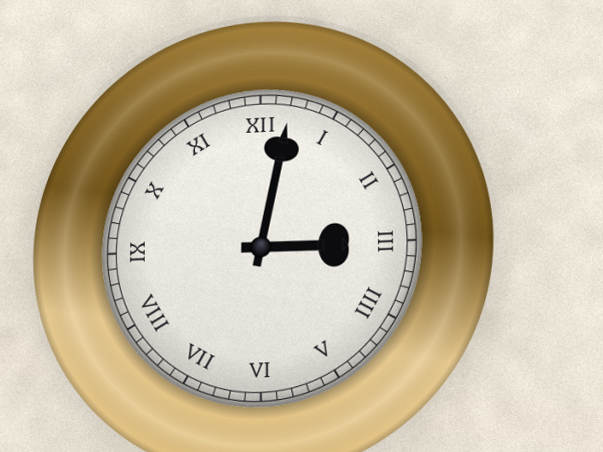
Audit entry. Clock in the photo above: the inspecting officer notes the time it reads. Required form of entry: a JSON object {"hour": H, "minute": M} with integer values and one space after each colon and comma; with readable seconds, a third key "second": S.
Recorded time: {"hour": 3, "minute": 2}
